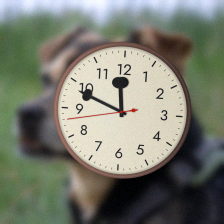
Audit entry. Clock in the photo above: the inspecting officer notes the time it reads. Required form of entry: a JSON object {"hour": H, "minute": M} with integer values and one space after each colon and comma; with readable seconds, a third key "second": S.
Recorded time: {"hour": 11, "minute": 48, "second": 43}
